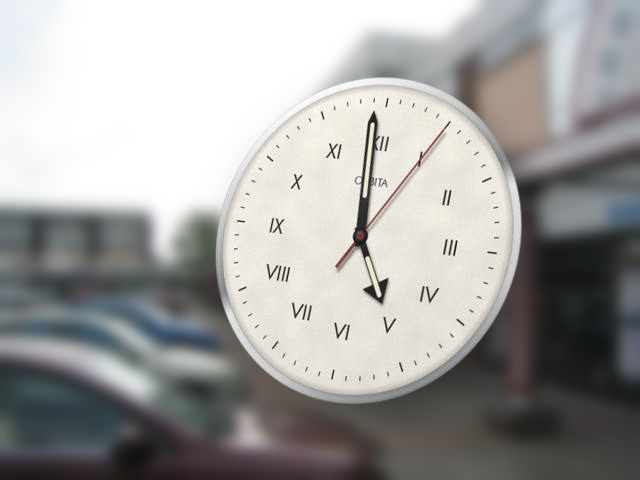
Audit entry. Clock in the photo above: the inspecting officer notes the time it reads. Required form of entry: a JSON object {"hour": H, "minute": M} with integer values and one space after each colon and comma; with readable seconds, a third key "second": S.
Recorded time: {"hour": 4, "minute": 59, "second": 5}
